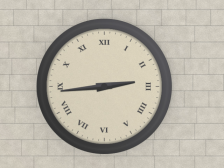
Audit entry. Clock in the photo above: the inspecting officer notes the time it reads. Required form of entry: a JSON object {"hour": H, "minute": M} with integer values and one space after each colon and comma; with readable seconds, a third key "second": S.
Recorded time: {"hour": 2, "minute": 44}
